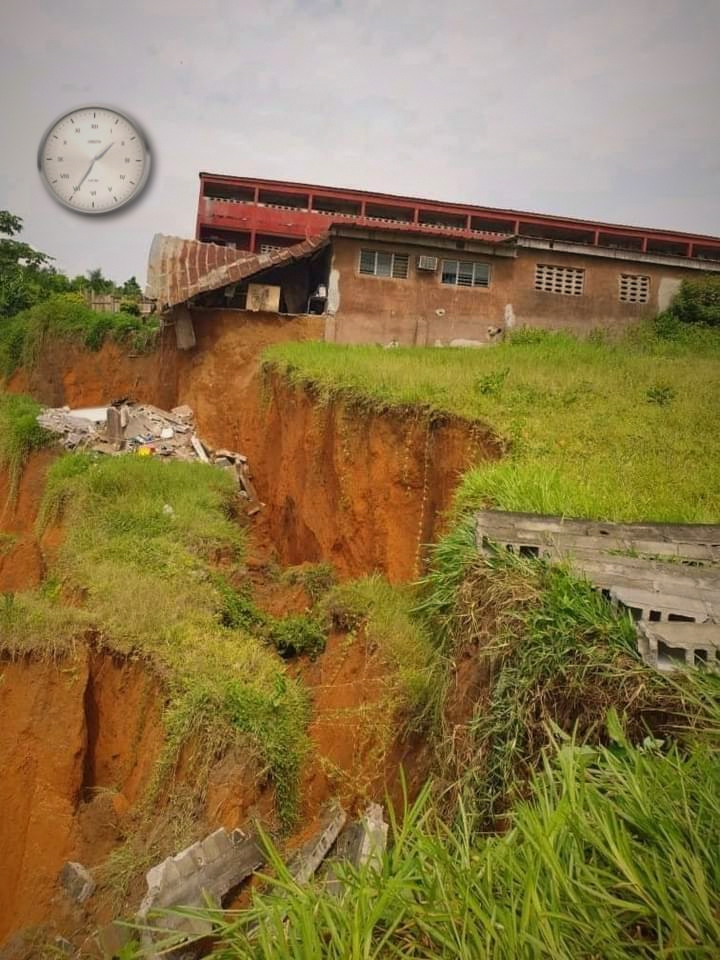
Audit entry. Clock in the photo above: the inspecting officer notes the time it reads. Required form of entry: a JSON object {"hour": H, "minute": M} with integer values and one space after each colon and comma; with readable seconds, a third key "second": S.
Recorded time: {"hour": 1, "minute": 35}
